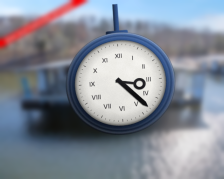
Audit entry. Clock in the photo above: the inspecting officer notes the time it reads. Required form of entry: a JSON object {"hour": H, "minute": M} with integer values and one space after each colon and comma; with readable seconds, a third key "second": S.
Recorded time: {"hour": 3, "minute": 23}
